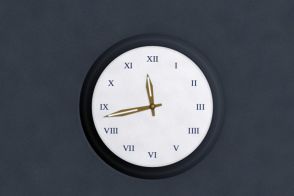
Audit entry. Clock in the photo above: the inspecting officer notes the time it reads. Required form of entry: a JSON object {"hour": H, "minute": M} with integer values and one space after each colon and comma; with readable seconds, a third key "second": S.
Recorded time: {"hour": 11, "minute": 43}
